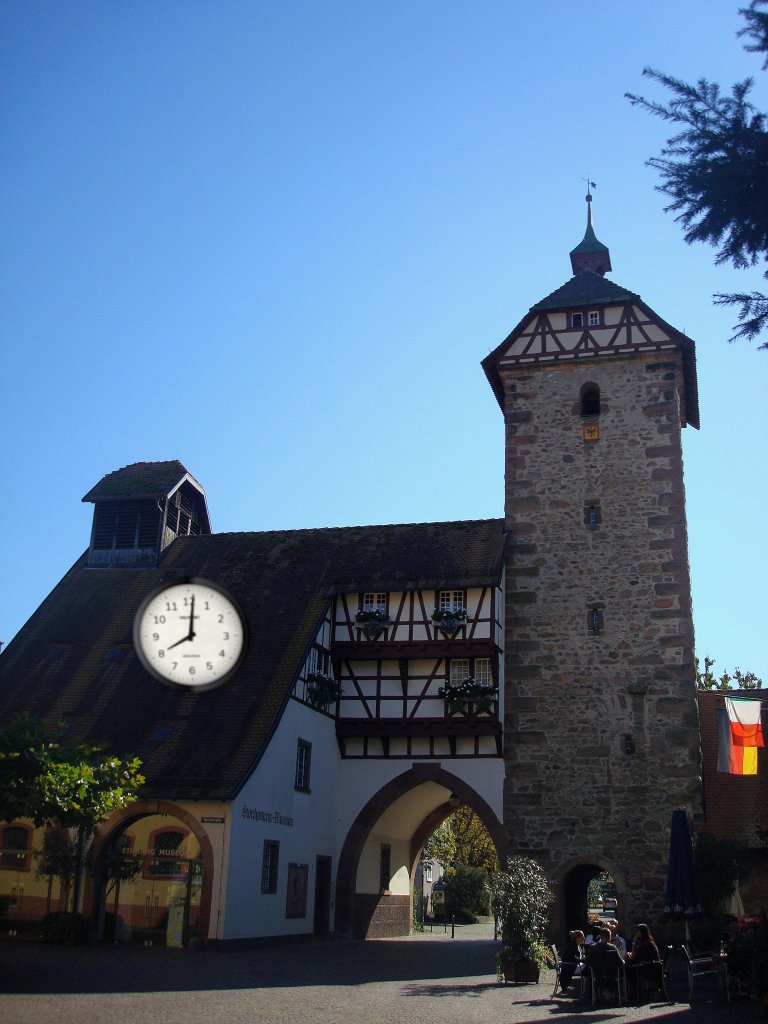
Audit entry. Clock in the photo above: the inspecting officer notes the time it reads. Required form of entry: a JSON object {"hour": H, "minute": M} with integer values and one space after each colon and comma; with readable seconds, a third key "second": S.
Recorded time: {"hour": 8, "minute": 1}
